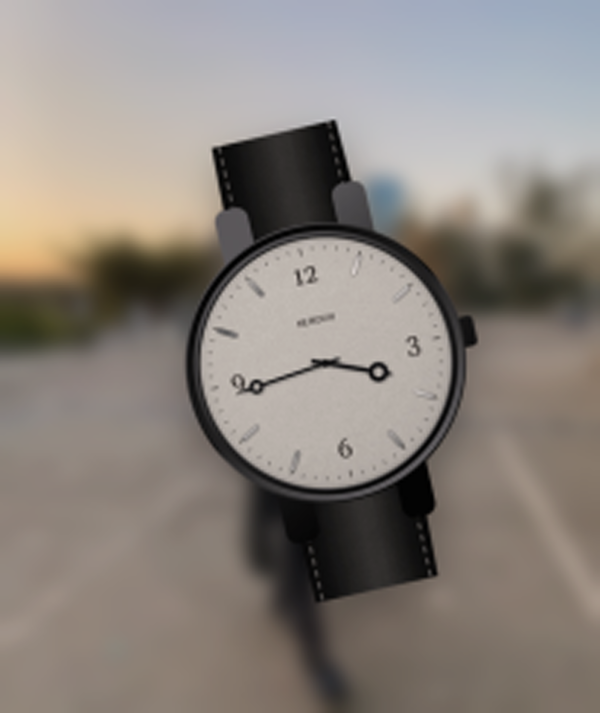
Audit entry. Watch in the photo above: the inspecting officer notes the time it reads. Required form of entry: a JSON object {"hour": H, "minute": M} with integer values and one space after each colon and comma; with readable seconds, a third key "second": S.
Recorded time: {"hour": 3, "minute": 44}
